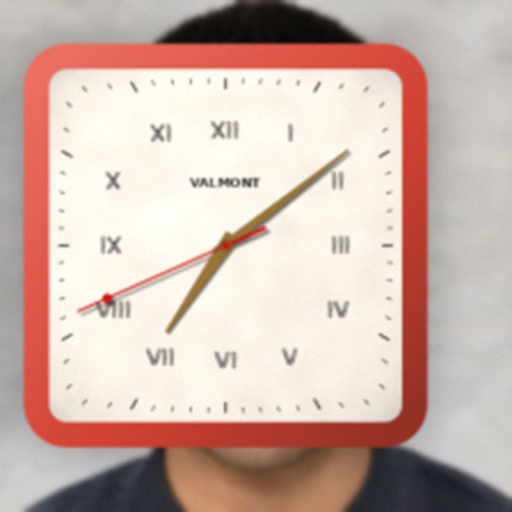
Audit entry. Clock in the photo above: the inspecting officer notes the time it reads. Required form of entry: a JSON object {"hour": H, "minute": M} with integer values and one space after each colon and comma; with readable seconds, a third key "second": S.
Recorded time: {"hour": 7, "minute": 8, "second": 41}
